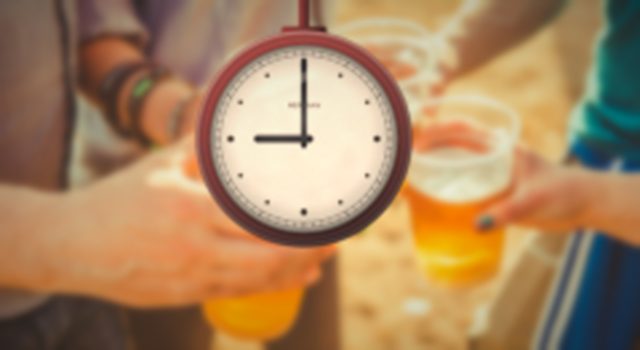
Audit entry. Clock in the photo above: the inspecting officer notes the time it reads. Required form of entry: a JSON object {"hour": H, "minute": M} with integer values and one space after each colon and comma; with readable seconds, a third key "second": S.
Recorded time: {"hour": 9, "minute": 0}
